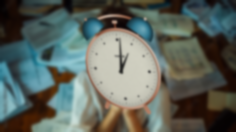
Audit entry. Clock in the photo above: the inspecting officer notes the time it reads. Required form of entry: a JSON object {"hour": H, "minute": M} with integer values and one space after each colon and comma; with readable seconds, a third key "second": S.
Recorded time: {"hour": 1, "minute": 1}
